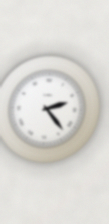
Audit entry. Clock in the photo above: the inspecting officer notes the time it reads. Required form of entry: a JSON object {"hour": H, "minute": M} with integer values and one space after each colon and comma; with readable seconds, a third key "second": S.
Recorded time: {"hour": 2, "minute": 23}
